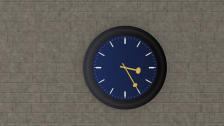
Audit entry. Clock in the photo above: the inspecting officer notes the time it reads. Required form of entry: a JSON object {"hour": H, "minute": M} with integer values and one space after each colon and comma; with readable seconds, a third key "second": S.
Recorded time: {"hour": 3, "minute": 25}
